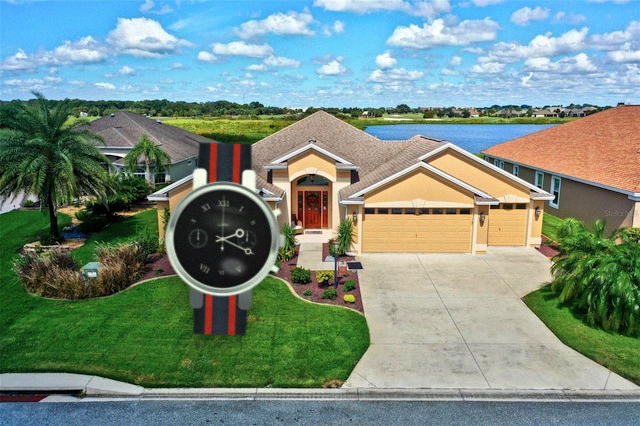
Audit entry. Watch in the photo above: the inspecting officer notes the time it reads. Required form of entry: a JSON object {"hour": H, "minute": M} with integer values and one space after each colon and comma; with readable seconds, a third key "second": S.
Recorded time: {"hour": 2, "minute": 19}
